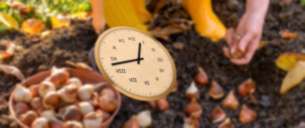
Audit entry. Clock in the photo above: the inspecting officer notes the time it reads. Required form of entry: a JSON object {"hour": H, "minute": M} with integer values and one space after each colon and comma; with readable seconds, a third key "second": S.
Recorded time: {"hour": 12, "minute": 43}
